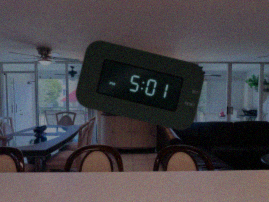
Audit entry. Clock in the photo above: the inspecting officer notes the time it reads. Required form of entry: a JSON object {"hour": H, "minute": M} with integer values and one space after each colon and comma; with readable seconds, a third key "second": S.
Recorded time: {"hour": 5, "minute": 1}
